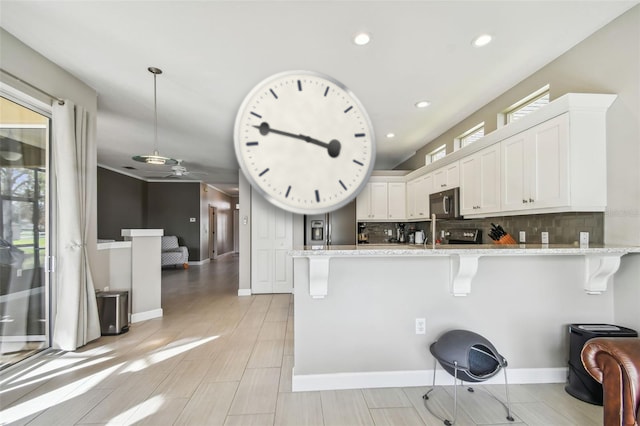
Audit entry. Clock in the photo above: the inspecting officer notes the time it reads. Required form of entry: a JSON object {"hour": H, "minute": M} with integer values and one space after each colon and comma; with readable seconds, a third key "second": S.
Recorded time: {"hour": 3, "minute": 48}
